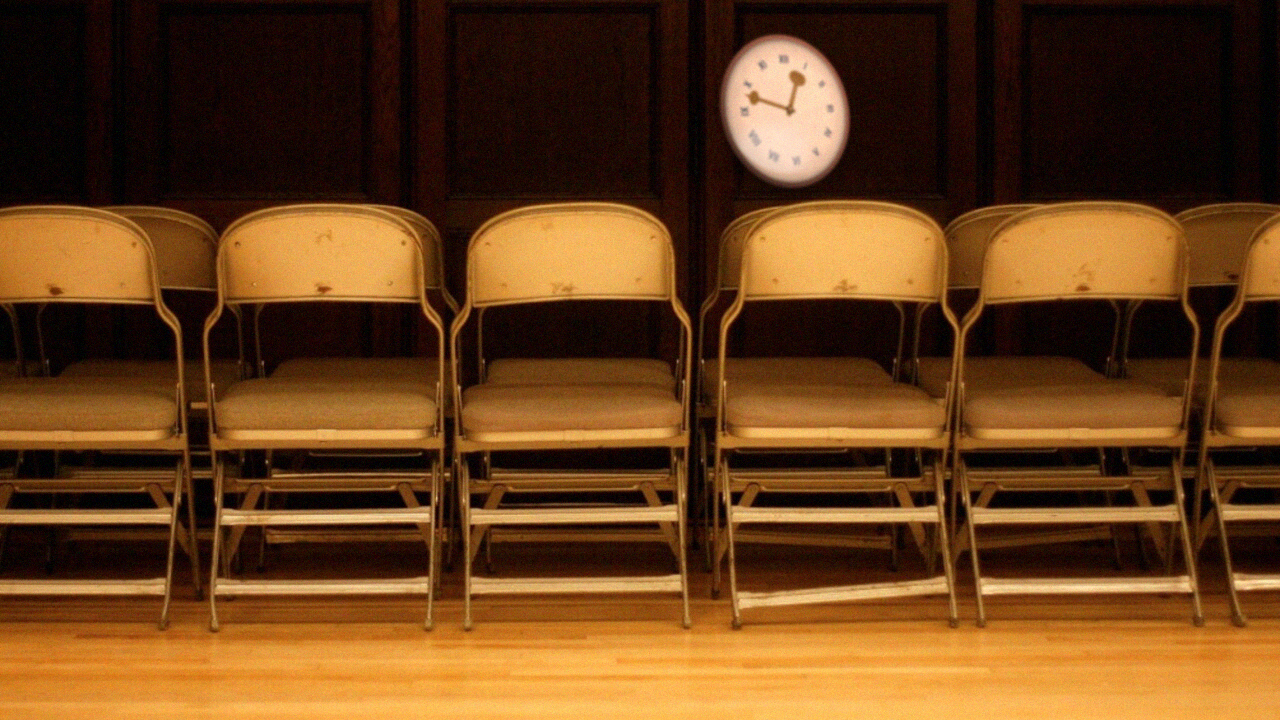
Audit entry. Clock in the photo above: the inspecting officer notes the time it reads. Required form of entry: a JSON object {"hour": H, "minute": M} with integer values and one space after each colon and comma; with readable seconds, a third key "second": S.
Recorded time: {"hour": 12, "minute": 48}
